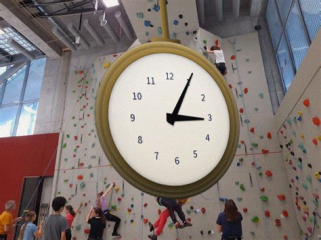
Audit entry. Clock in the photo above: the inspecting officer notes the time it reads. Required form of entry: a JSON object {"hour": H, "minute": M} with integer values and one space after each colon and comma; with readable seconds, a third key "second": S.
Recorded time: {"hour": 3, "minute": 5}
